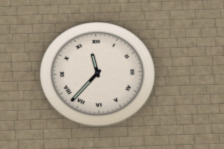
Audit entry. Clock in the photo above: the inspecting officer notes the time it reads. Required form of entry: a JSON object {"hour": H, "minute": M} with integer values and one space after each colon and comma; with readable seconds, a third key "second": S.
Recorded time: {"hour": 11, "minute": 37}
